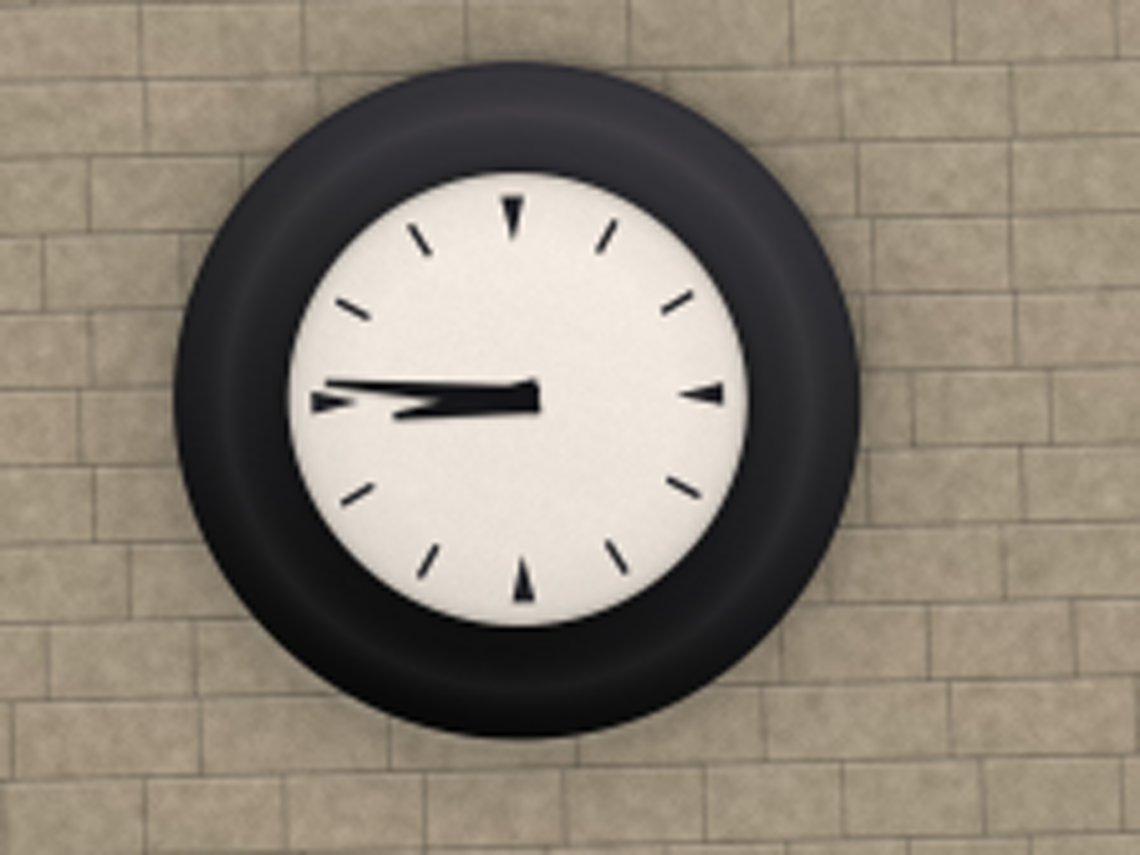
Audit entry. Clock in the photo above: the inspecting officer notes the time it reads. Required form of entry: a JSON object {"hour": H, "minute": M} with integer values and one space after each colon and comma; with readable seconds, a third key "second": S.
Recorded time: {"hour": 8, "minute": 46}
